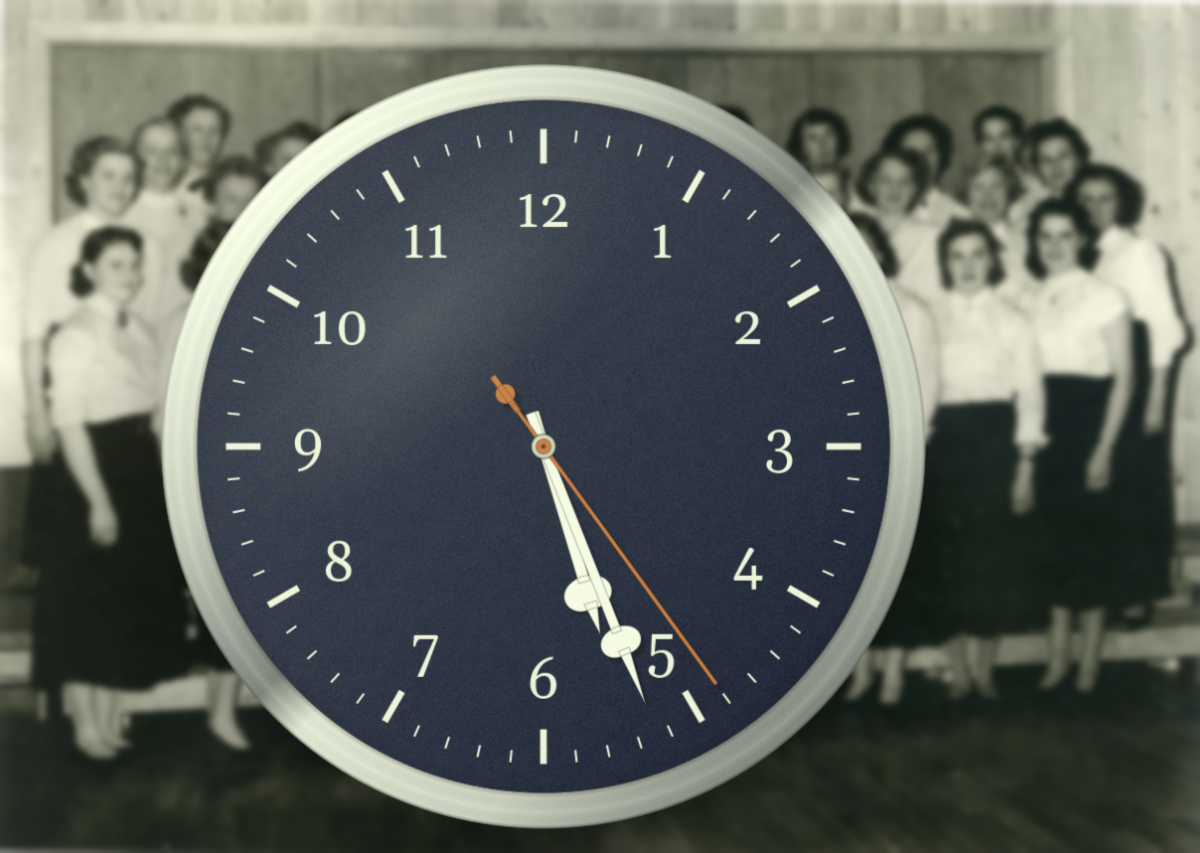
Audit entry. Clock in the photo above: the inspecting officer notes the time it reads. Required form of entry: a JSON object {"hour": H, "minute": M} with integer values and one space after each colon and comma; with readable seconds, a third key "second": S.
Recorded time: {"hour": 5, "minute": 26, "second": 24}
